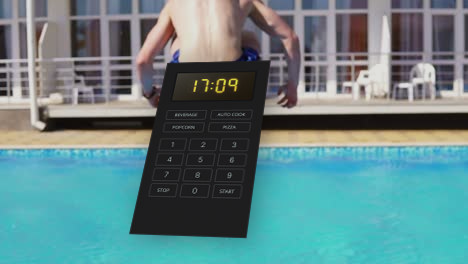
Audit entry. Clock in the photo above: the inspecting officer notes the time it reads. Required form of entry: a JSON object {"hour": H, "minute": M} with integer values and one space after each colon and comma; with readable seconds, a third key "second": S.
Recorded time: {"hour": 17, "minute": 9}
